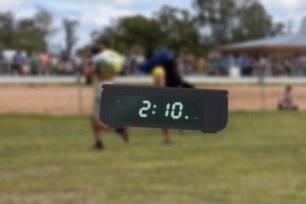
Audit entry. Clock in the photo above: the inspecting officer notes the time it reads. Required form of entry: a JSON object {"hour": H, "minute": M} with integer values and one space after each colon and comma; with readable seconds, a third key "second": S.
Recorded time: {"hour": 2, "minute": 10}
